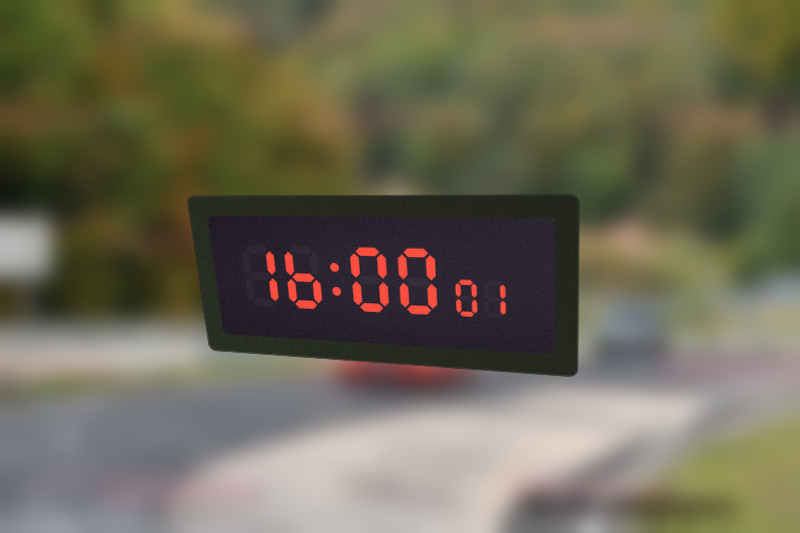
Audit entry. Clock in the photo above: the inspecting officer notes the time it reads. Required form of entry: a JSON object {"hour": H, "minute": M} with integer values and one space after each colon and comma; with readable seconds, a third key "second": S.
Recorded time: {"hour": 16, "minute": 0, "second": 1}
